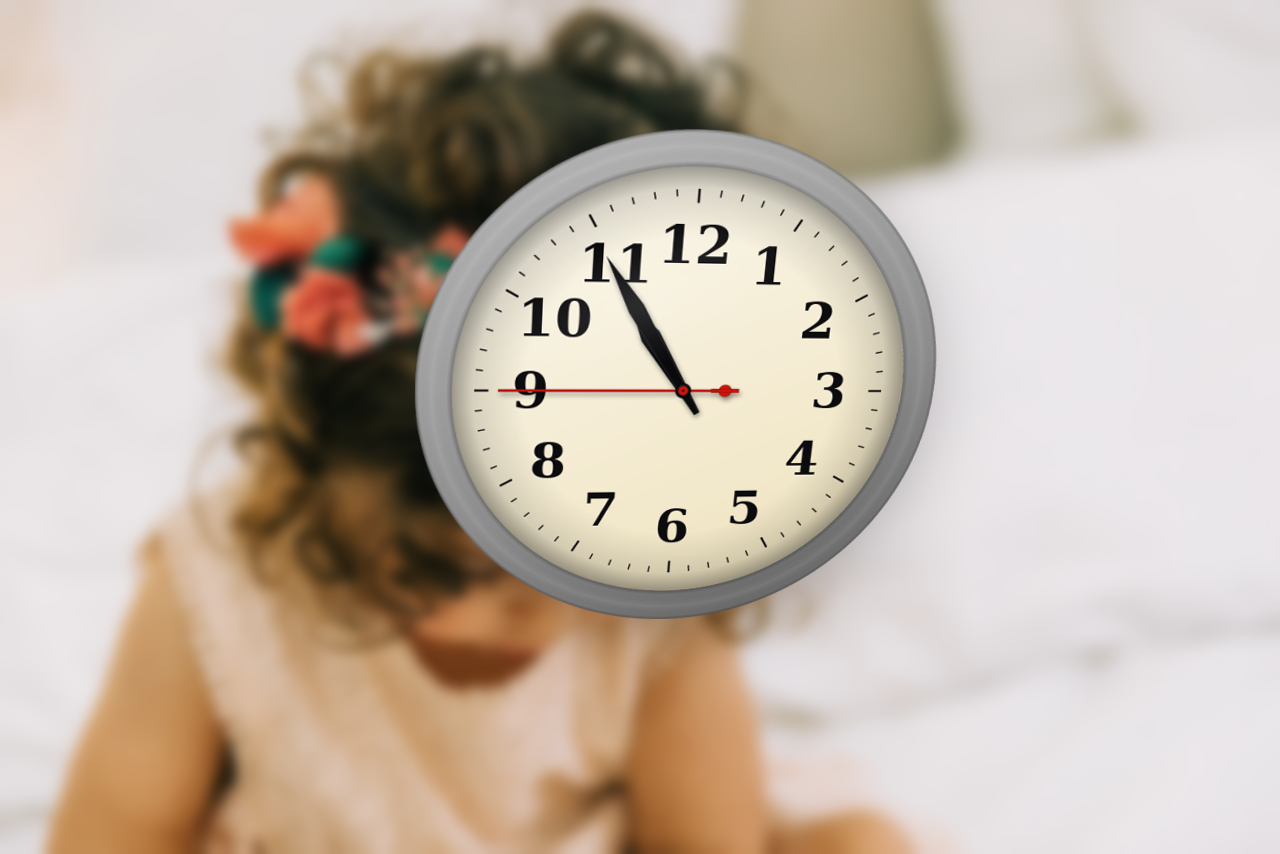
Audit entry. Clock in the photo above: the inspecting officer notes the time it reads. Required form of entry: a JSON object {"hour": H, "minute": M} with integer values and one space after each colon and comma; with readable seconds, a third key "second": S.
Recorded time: {"hour": 10, "minute": 54, "second": 45}
